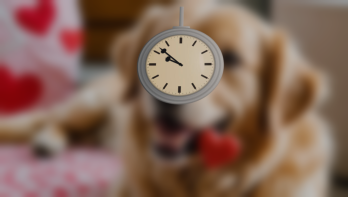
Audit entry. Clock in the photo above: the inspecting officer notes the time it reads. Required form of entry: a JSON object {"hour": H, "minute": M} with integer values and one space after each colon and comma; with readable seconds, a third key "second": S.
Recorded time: {"hour": 9, "minute": 52}
